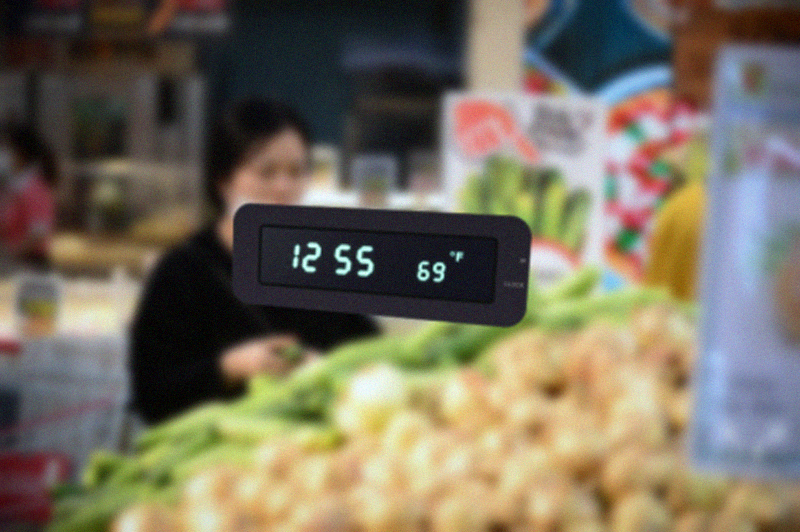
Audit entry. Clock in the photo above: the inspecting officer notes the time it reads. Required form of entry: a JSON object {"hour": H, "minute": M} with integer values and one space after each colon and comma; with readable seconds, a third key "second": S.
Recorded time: {"hour": 12, "minute": 55}
